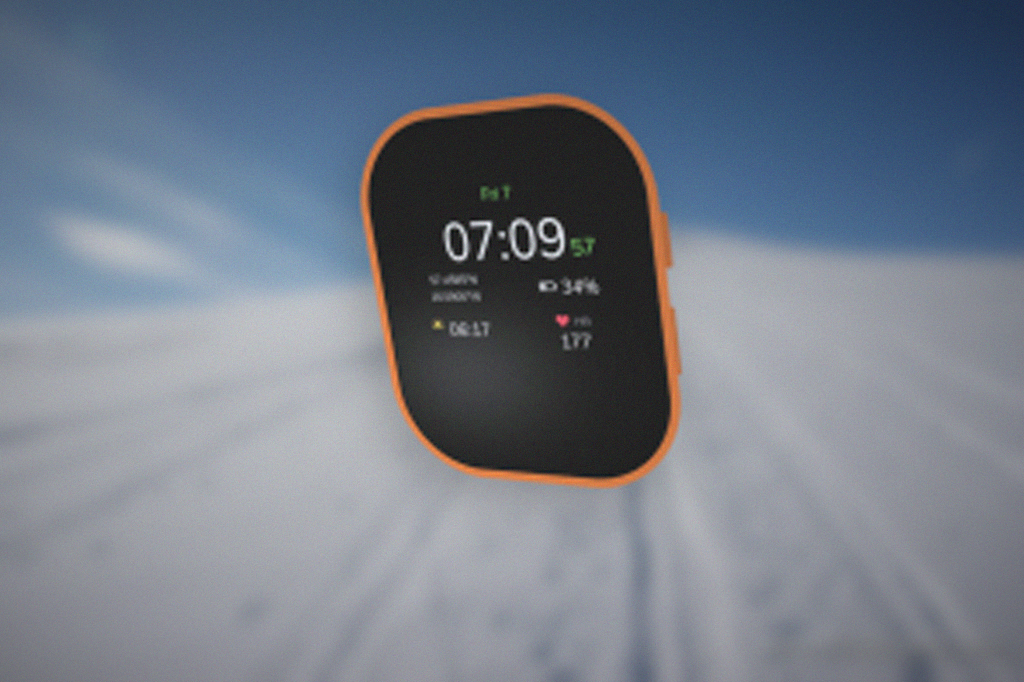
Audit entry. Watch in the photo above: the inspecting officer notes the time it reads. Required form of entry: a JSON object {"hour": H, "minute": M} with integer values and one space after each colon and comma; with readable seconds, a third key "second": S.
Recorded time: {"hour": 7, "minute": 9}
